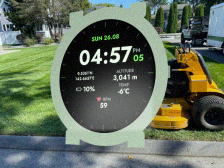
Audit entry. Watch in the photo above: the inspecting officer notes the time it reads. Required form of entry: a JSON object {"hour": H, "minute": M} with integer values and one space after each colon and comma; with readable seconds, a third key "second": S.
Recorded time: {"hour": 4, "minute": 57, "second": 5}
